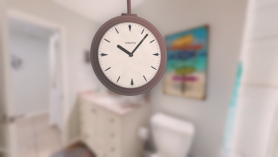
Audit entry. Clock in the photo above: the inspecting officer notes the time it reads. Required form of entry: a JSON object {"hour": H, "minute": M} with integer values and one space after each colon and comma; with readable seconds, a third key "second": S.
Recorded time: {"hour": 10, "minute": 7}
